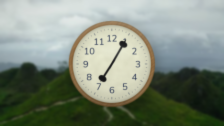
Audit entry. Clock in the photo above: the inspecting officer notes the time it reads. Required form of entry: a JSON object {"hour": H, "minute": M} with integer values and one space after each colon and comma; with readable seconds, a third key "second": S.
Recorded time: {"hour": 7, "minute": 5}
